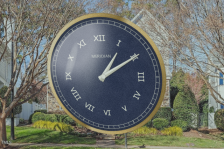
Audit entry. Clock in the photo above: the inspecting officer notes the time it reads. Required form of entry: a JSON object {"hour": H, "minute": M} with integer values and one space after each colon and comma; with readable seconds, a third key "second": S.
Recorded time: {"hour": 1, "minute": 10}
